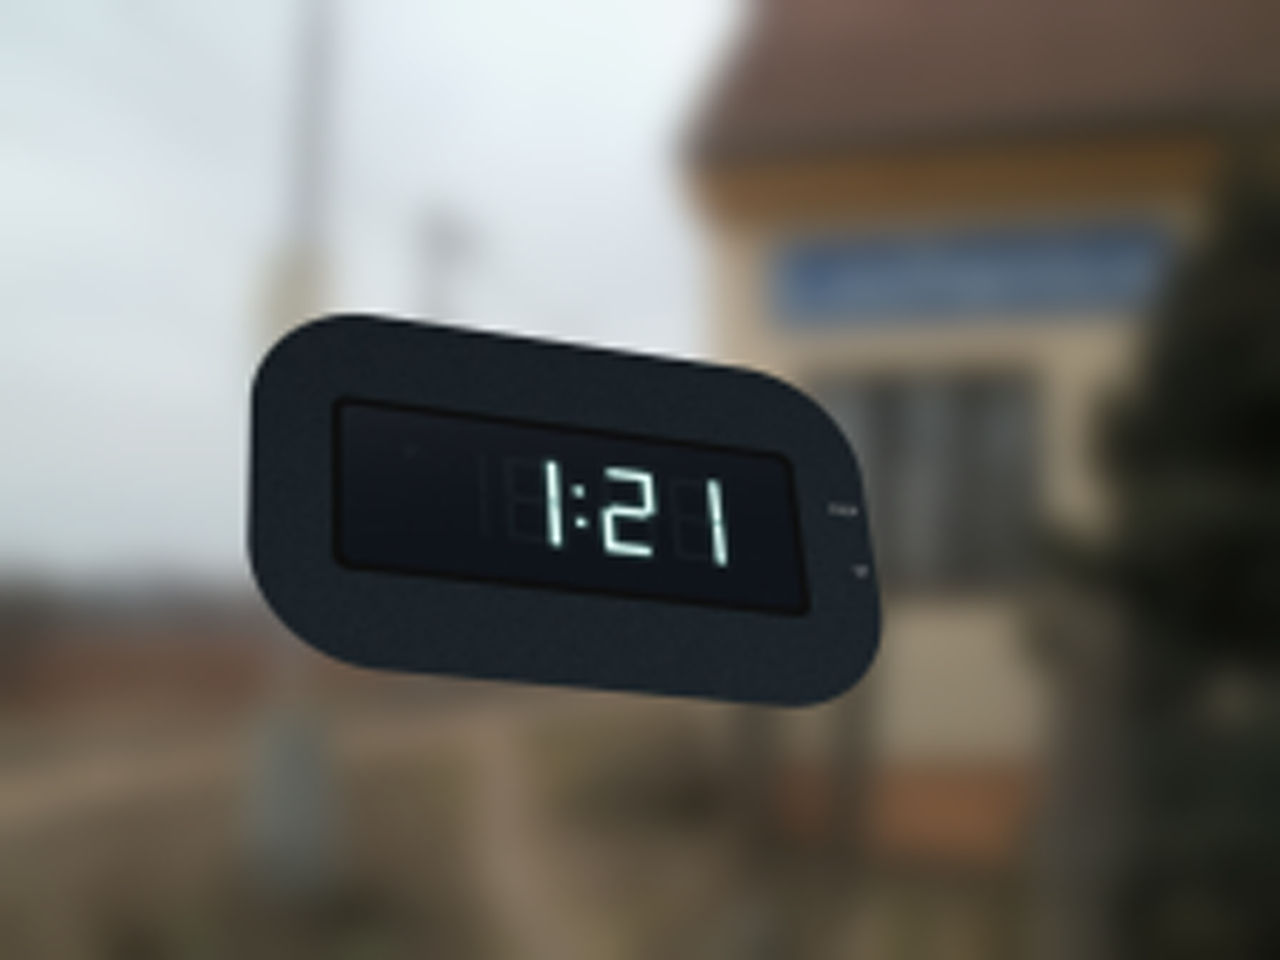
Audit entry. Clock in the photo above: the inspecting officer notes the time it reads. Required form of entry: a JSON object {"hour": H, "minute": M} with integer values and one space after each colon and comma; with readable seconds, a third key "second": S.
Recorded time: {"hour": 1, "minute": 21}
